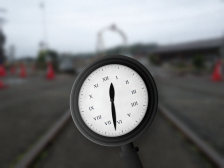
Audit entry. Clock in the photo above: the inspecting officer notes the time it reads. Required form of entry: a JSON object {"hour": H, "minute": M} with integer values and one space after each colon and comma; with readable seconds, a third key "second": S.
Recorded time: {"hour": 12, "minute": 32}
